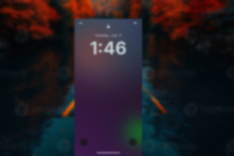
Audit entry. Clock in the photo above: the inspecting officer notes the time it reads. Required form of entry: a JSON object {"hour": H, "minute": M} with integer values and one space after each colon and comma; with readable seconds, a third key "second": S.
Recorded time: {"hour": 1, "minute": 46}
